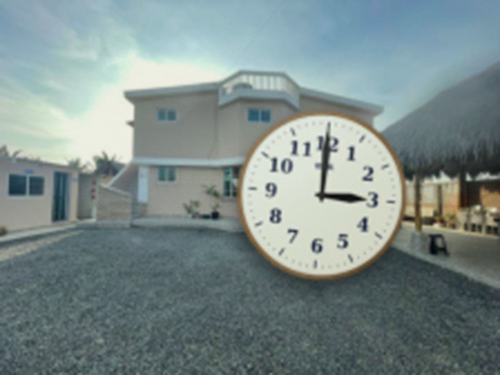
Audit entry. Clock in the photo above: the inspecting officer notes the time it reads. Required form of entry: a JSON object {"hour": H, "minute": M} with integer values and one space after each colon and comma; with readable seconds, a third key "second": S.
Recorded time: {"hour": 3, "minute": 0}
